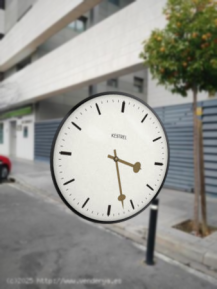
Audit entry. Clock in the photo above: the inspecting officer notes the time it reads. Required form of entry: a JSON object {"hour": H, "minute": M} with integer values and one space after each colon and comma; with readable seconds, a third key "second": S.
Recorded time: {"hour": 3, "minute": 27}
